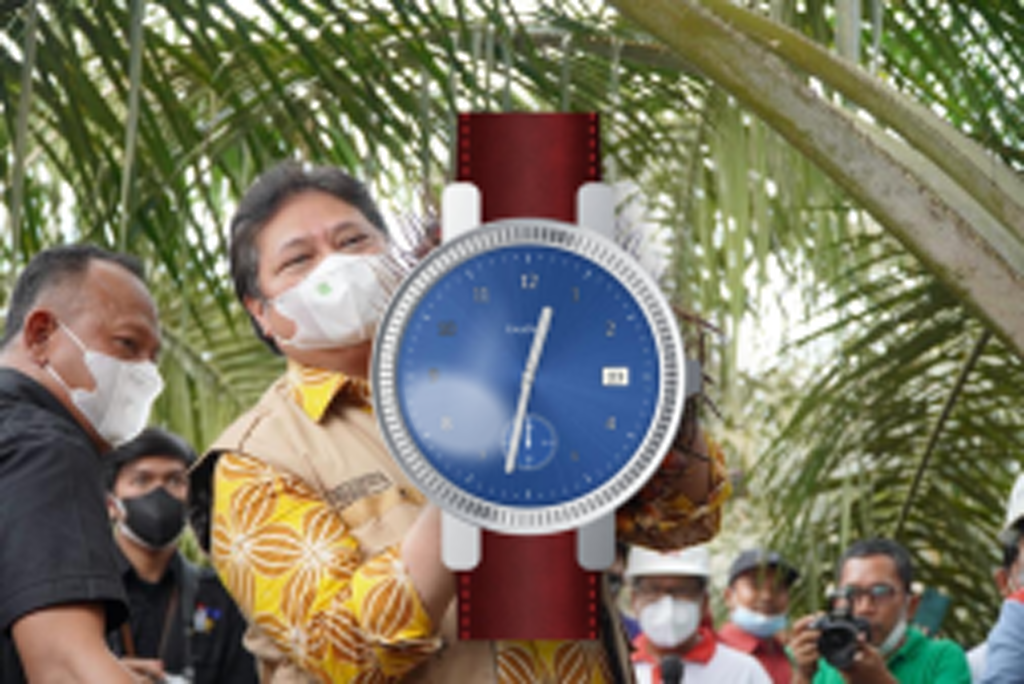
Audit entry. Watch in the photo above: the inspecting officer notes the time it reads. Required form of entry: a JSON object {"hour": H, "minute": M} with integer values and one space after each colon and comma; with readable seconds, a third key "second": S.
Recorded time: {"hour": 12, "minute": 32}
